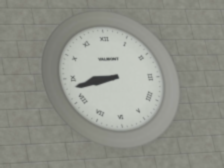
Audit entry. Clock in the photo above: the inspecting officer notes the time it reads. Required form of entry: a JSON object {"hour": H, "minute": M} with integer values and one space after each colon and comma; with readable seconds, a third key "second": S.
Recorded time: {"hour": 8, "minute": 43}
